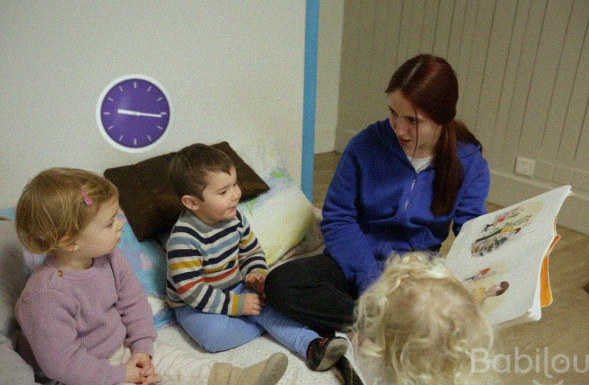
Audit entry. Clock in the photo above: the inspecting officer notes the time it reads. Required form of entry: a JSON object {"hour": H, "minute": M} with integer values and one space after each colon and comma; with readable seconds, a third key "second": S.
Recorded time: {"hour": 9, "minute": 16}
